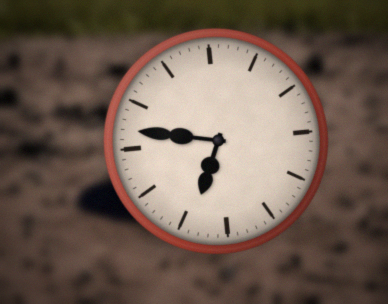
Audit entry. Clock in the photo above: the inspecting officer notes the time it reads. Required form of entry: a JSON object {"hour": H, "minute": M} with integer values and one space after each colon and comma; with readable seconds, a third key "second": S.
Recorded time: {"hour": 6, "minute": 47}
